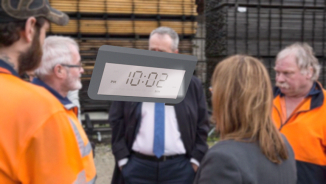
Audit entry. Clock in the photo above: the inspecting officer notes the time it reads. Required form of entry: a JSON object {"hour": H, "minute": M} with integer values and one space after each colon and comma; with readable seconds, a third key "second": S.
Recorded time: {"hour": 10, "minute": 2}
